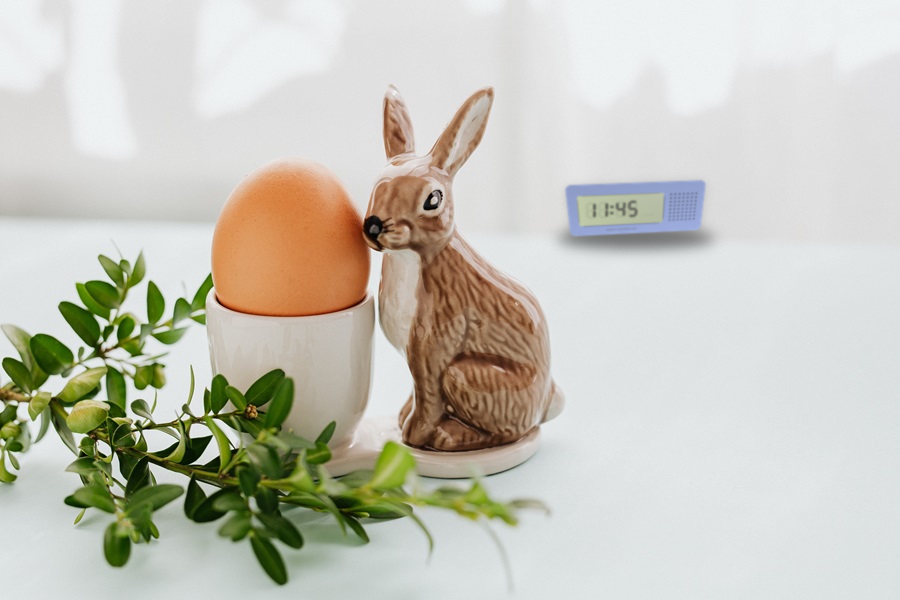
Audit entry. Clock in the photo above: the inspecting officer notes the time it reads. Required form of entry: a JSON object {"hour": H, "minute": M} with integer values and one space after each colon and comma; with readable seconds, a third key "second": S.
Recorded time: {"hour": 11, "minute": 45}
